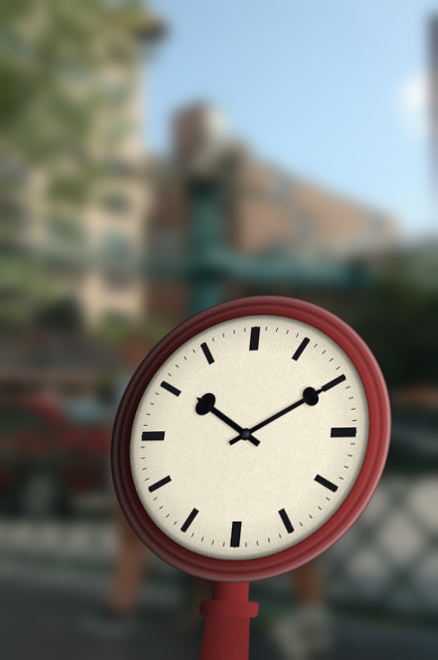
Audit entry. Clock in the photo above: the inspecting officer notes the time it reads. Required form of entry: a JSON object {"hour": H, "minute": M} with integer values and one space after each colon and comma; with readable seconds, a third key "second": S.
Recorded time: {"hour": 10, "minute": 10}
